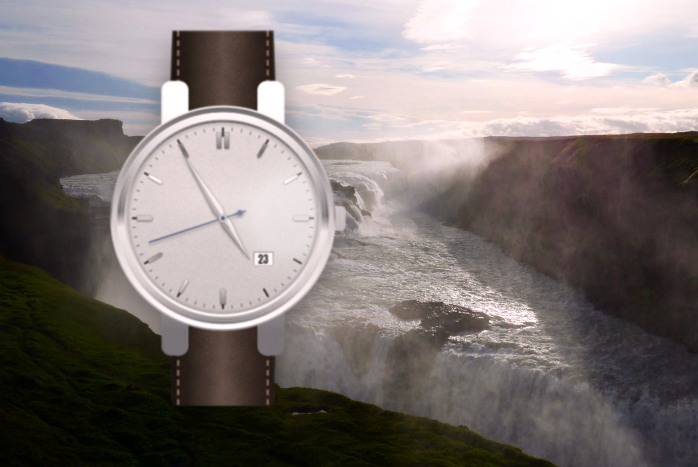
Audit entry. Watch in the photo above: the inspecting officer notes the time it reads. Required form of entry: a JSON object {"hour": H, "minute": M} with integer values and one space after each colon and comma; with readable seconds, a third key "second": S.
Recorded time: {"hour": 4, "minute": 54, "second": 42}
